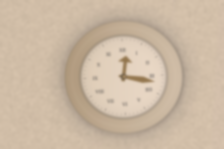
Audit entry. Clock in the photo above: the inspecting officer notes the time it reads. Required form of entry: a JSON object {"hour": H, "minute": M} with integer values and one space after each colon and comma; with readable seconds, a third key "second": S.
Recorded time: {"hour": 12, "minute": 17}
